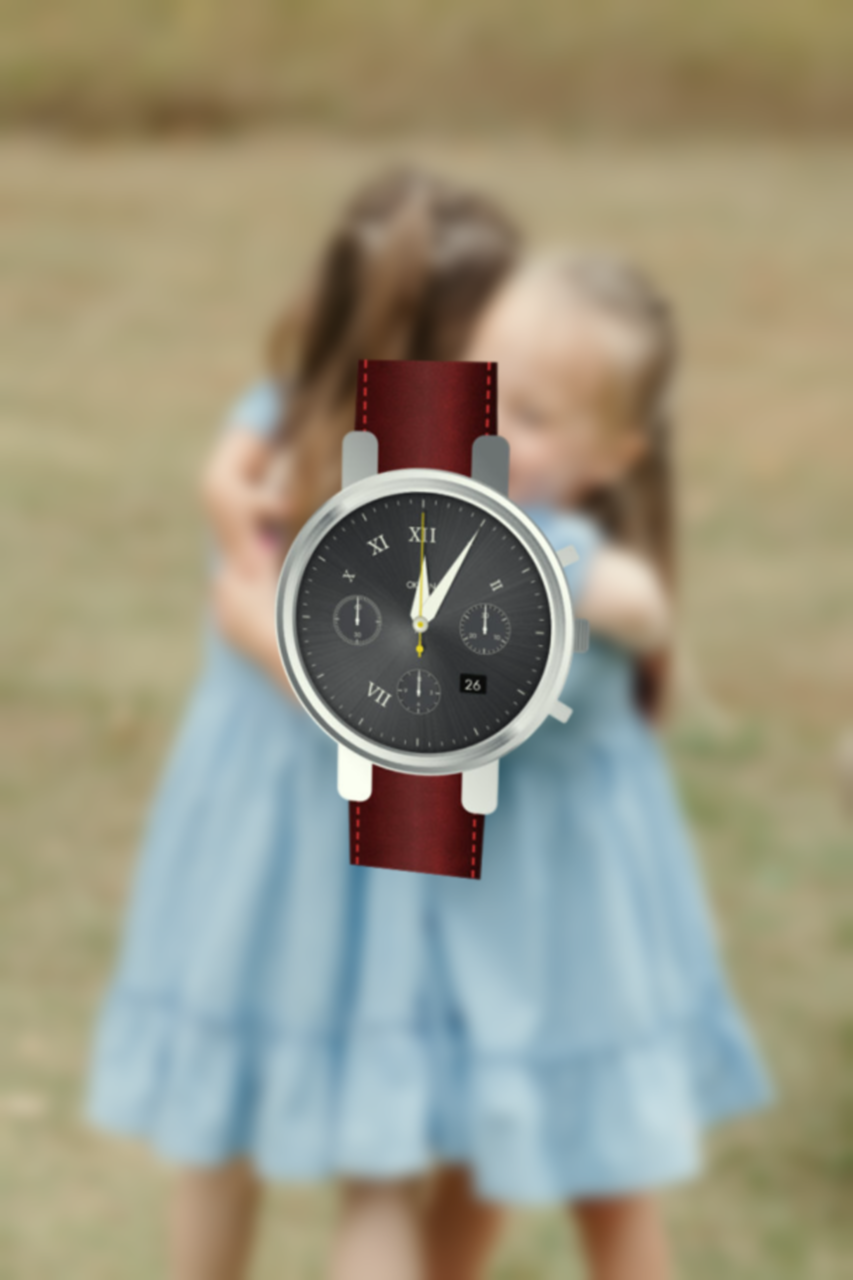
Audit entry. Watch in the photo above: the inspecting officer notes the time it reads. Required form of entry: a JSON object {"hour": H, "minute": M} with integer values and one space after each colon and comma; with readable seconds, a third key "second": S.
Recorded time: {"hour": 12, "minute": 5}
